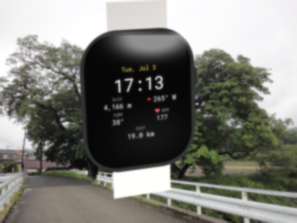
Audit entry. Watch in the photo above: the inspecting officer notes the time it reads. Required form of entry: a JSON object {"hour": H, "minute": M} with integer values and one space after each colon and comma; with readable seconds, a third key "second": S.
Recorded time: {"hour": 17, "minute": 13}
